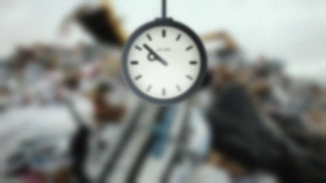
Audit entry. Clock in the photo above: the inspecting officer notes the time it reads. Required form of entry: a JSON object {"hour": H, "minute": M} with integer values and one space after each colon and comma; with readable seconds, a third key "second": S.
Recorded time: {"hour": 9, "minute": 52}
